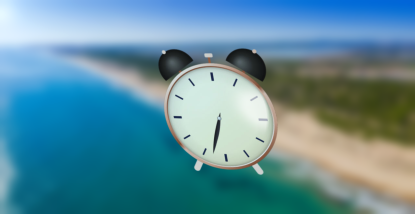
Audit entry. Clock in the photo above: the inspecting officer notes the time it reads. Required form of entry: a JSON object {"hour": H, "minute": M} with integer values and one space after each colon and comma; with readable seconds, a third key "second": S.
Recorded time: {"hour": 6, "minute": 33}
